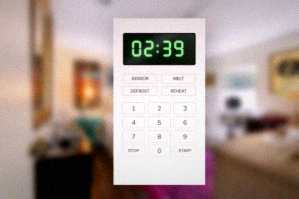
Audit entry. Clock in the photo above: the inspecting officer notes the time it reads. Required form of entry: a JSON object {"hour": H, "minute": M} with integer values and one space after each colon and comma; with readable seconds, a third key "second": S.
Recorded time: {"hour": 2, "minute": 39}
